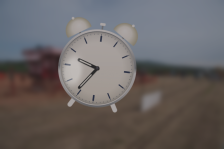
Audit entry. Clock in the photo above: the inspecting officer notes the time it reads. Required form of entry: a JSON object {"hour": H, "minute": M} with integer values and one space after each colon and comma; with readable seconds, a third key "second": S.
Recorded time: {"hour": 9, "minute": 36}
